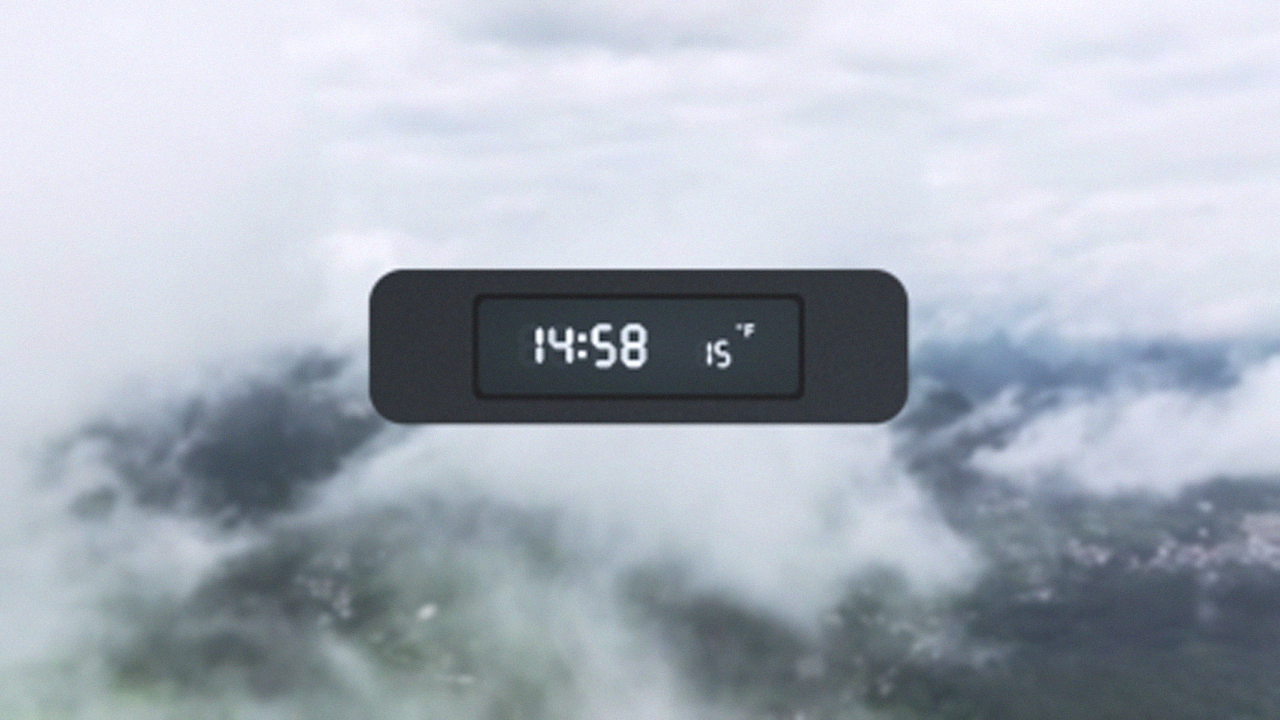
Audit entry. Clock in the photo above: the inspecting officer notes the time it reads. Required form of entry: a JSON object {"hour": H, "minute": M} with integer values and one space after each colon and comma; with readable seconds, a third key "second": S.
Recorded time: {"hour": 14, "minute": 58}
